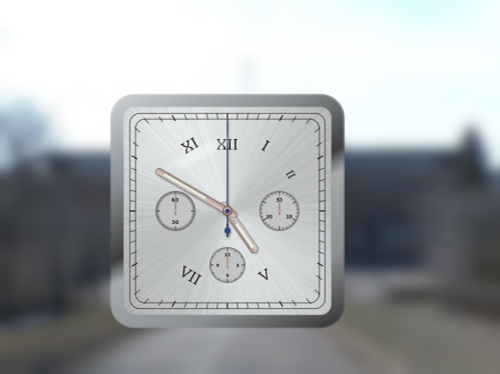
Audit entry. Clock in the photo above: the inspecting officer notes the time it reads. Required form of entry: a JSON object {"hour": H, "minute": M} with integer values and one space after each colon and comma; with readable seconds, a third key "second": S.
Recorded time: {"hour": 4, "minute": 50}
